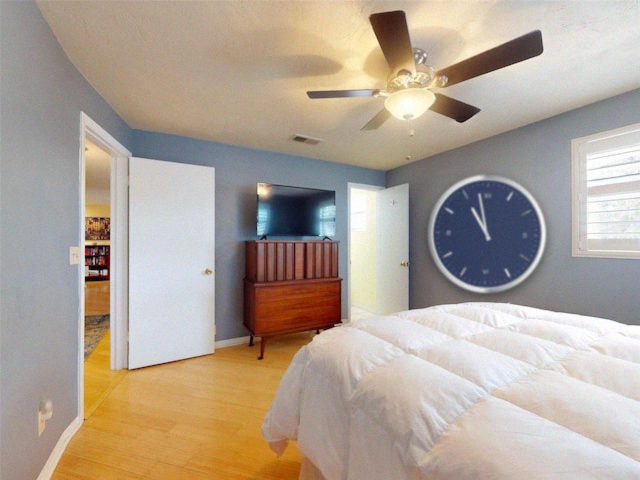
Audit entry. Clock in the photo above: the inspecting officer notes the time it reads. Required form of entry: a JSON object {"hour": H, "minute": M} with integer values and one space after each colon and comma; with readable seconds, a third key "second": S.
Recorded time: {"hour": 10, "minute": 58}
